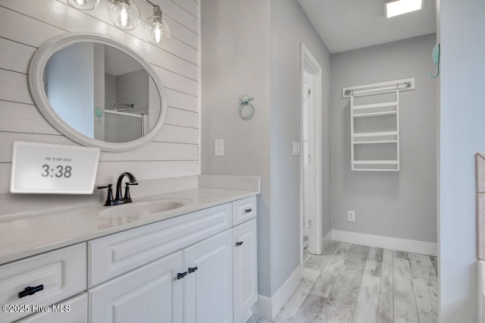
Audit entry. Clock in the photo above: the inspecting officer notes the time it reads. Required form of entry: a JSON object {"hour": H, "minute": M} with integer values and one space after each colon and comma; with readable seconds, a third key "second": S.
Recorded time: {"hour": 3, "minute": 38}
